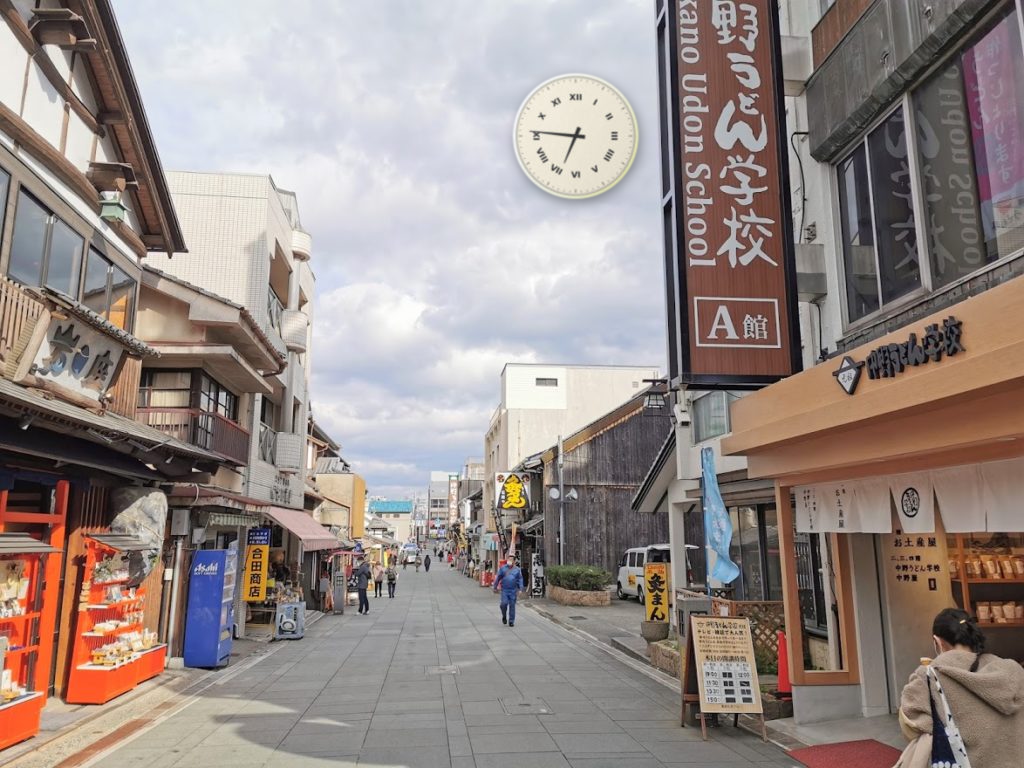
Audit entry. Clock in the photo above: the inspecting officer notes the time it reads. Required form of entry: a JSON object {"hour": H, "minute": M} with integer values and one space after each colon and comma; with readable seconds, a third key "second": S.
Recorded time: {"hour": 6, "minute": 46}
